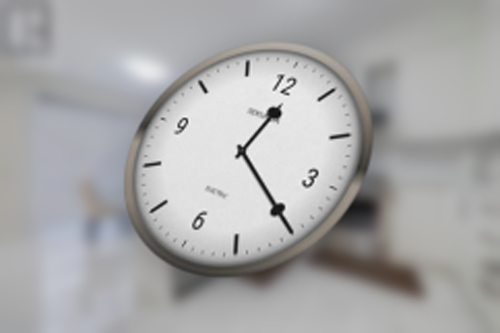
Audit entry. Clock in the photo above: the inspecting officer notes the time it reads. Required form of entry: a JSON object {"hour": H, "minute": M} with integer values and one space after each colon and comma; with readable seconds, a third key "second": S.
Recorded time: {"hour": 12, "minute": 20}
